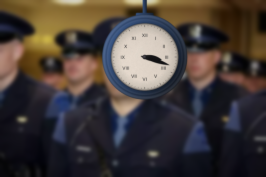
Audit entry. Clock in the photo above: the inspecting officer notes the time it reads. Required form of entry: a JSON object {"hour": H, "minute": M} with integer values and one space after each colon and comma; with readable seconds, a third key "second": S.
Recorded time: {"hour": 3, "minute": 18}
